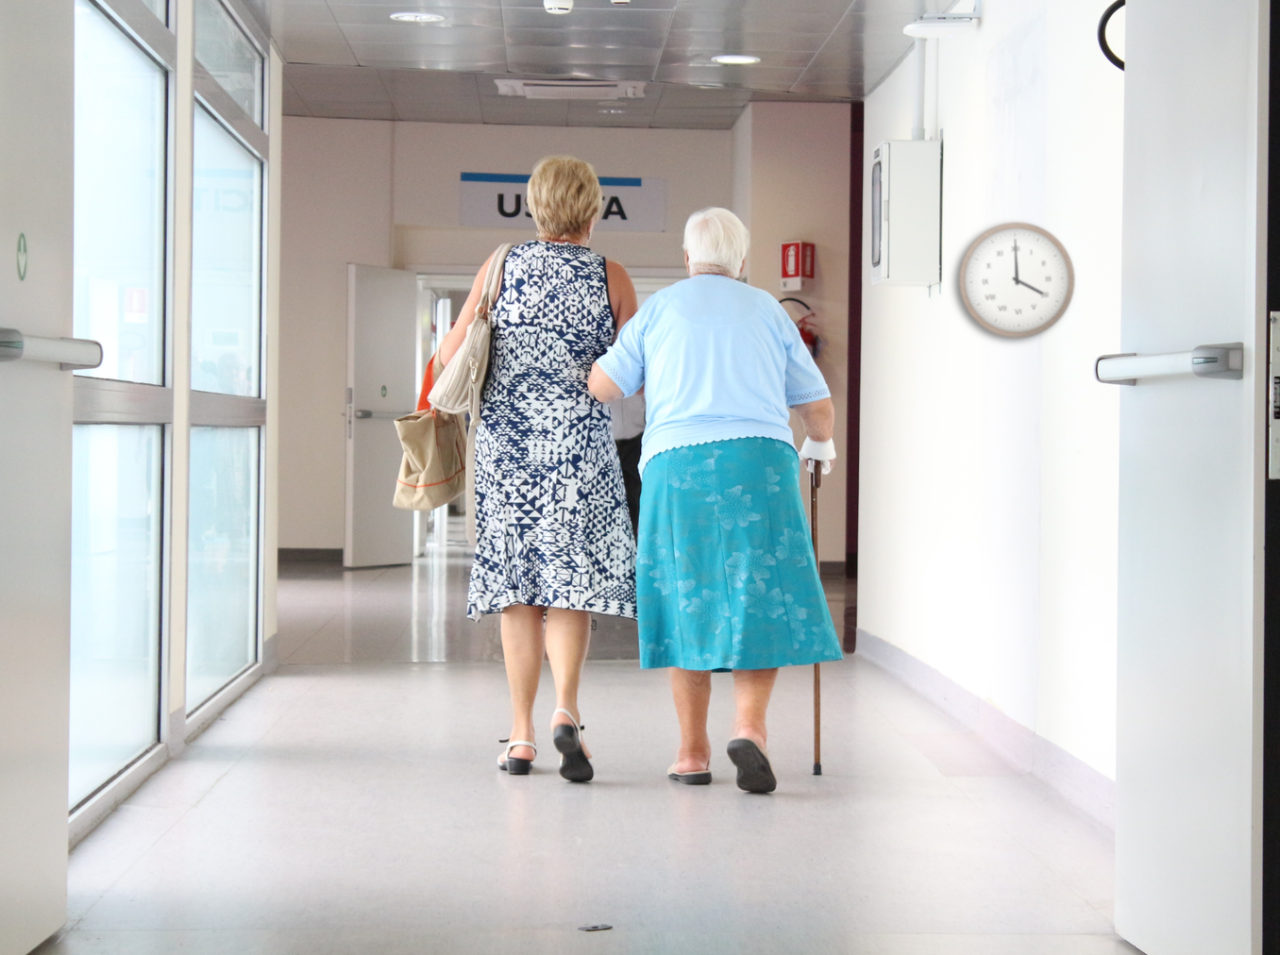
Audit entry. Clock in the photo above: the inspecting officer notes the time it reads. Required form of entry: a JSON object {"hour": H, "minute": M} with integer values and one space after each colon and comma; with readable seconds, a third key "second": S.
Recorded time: {"hour": 4, "minute": 0}
